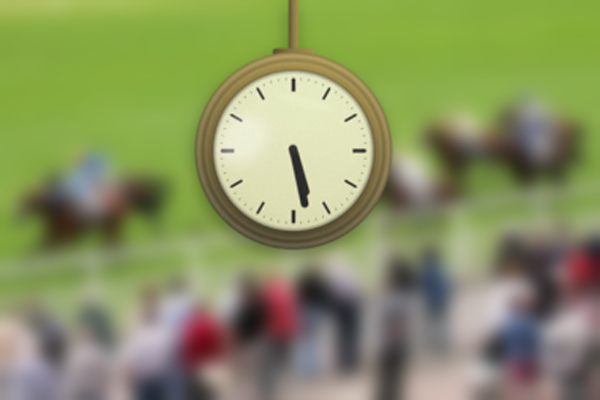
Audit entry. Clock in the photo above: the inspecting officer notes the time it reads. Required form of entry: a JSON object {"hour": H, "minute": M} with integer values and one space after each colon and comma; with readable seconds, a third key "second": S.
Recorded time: {"hour": 5, "minute": 28}
